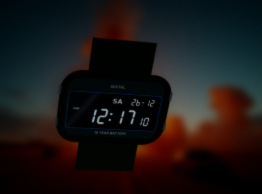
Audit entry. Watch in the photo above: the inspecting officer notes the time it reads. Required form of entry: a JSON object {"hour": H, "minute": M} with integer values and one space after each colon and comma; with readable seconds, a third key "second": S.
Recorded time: {"hour": 12, "minute": 17, "second": 10}
